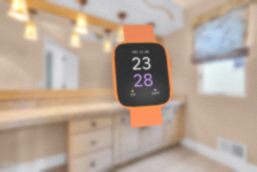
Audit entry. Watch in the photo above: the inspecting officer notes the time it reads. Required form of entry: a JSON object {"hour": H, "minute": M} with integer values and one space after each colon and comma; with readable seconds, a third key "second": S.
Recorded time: {"hour": 23, "minute": 28}
